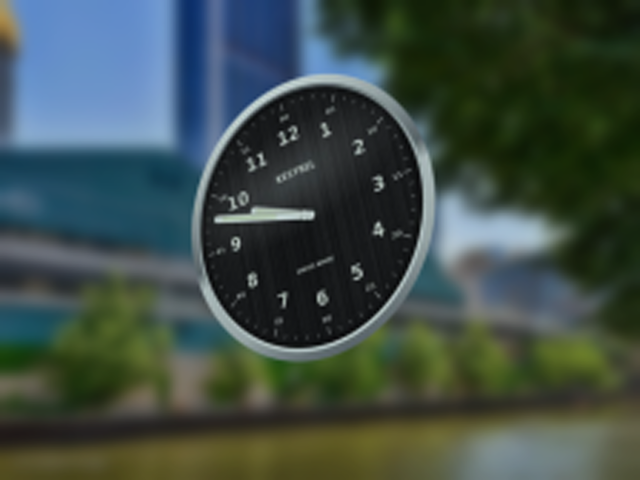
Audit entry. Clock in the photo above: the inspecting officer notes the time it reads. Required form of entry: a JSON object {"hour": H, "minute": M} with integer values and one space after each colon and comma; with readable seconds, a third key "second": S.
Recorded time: {"hour": 9, "minute": 48}
